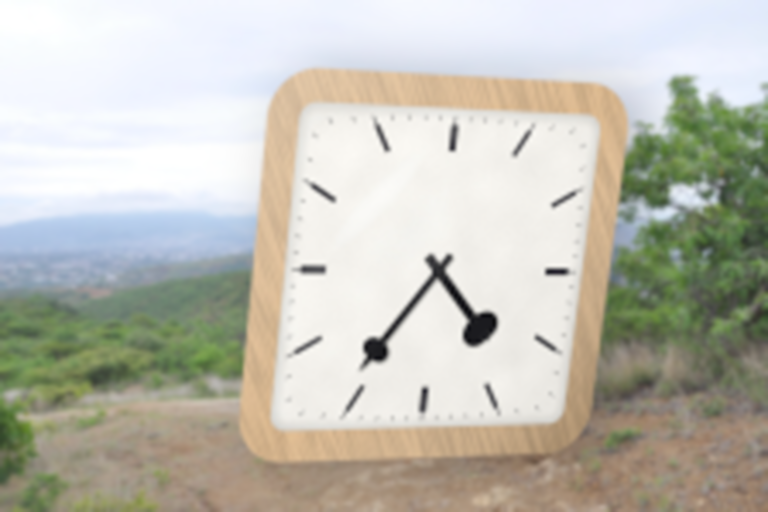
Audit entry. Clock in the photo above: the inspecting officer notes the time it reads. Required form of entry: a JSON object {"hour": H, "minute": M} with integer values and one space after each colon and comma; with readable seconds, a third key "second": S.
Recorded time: {"hour": 4, "minute": 36}
